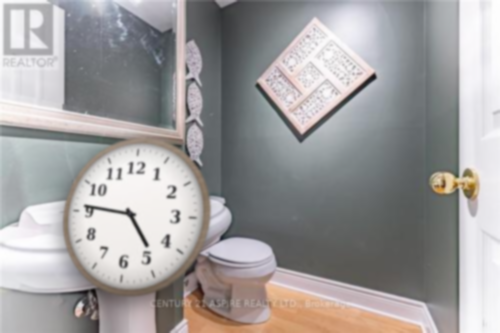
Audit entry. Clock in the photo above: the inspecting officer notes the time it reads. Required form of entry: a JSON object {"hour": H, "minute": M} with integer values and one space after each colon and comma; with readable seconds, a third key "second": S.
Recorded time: {"hour": 4, "minute": 46}
